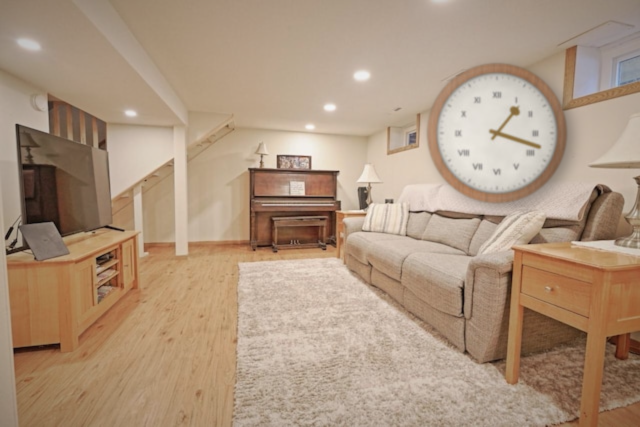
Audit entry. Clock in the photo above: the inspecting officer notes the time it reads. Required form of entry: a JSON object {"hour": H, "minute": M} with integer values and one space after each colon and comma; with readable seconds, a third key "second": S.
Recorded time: {"hour": 1, "minute": 18}
